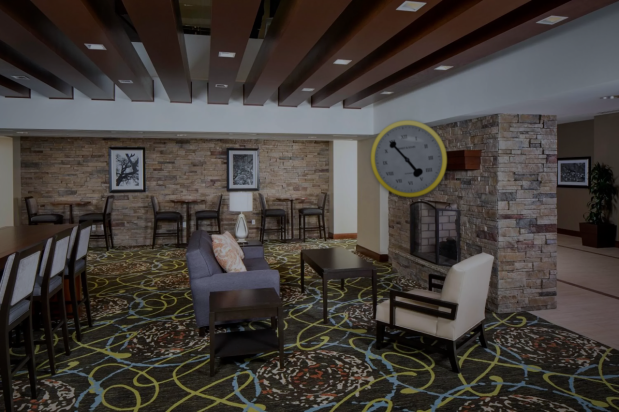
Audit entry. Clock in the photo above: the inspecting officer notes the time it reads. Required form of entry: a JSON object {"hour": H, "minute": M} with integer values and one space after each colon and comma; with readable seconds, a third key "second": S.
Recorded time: {"hour": 4, "minute": 54}
